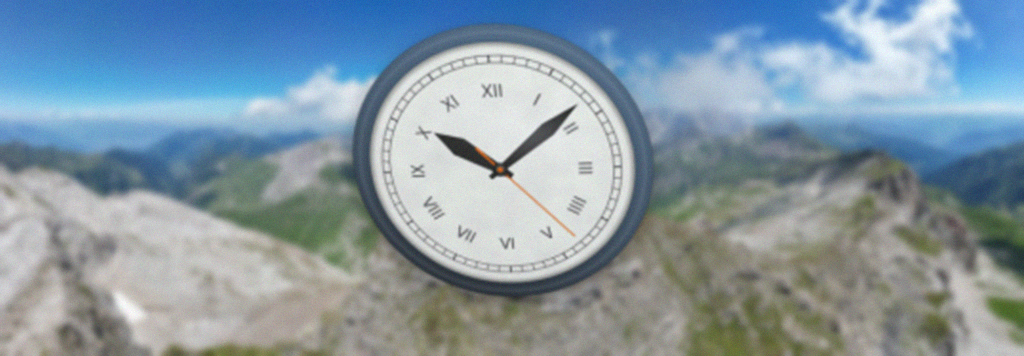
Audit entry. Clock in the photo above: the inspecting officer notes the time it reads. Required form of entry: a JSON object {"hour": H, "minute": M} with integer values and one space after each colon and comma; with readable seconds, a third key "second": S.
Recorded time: {"hour": 10, "minute": 8, "second": 23}
